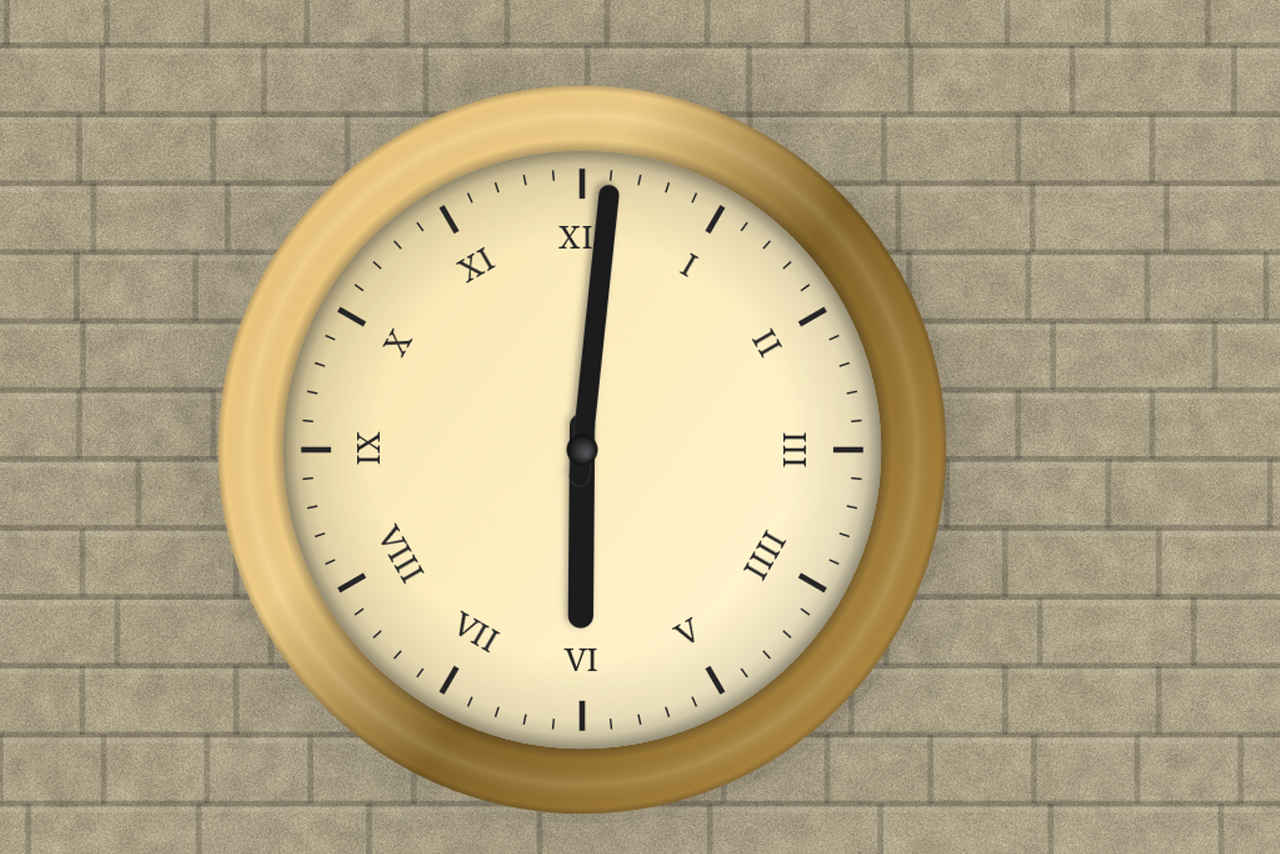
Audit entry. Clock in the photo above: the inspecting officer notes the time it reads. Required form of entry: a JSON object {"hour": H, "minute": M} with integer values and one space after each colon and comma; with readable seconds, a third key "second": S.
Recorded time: {"hour": 6, "minute": 1}
